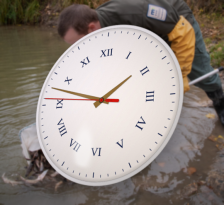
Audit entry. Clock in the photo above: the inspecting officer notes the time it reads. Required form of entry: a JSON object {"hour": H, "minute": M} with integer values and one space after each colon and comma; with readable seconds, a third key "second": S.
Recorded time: {"hour": 1, "minute": 47, "second": 46}
